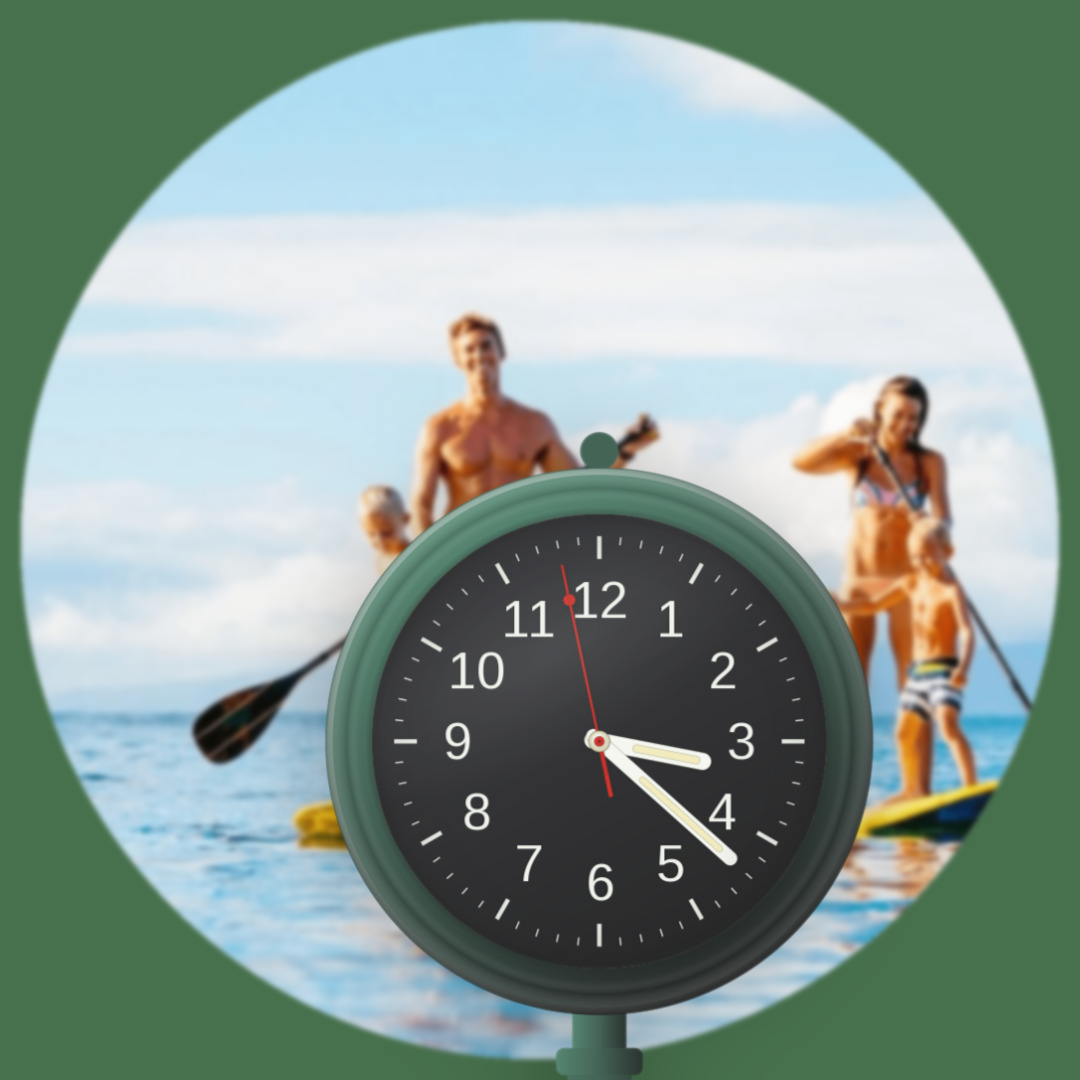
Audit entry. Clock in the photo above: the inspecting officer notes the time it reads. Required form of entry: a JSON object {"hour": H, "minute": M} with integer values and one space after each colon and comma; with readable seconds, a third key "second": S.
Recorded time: {"hour": 3, "minute": 21, "second": 58}
